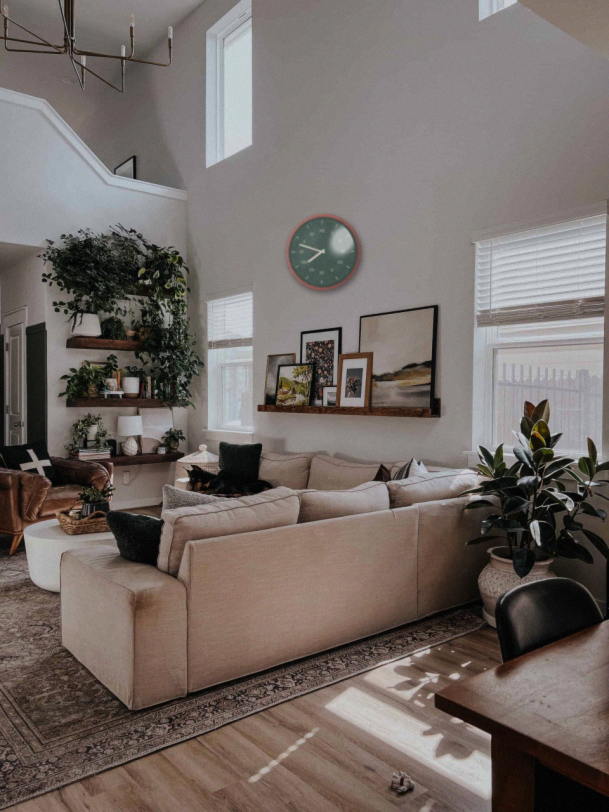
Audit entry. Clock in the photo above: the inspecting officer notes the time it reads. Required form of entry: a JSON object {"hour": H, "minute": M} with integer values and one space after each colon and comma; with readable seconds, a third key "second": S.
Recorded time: {"hour": 7, "minute": 48}
